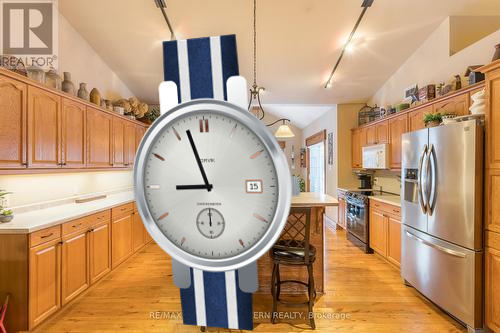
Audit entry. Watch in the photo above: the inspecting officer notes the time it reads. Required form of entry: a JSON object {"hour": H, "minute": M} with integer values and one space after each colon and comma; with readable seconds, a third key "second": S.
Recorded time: {"hour": 8, "minute": 57}
